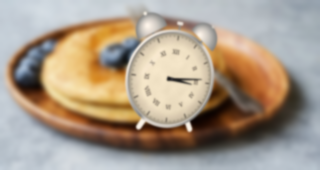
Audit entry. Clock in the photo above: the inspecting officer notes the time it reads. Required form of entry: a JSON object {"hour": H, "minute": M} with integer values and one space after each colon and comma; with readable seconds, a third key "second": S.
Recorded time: {"hour": 3, "minute": 14}
